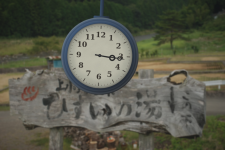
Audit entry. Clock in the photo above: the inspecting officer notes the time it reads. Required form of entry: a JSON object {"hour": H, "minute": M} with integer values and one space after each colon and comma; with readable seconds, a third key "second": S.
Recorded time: {"hour": 3, "minute": 16}
